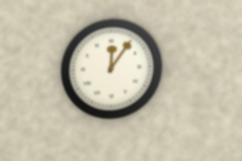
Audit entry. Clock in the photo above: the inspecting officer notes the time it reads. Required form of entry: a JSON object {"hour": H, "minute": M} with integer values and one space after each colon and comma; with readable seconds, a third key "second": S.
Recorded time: {"hour": 12, "minute": 6}
